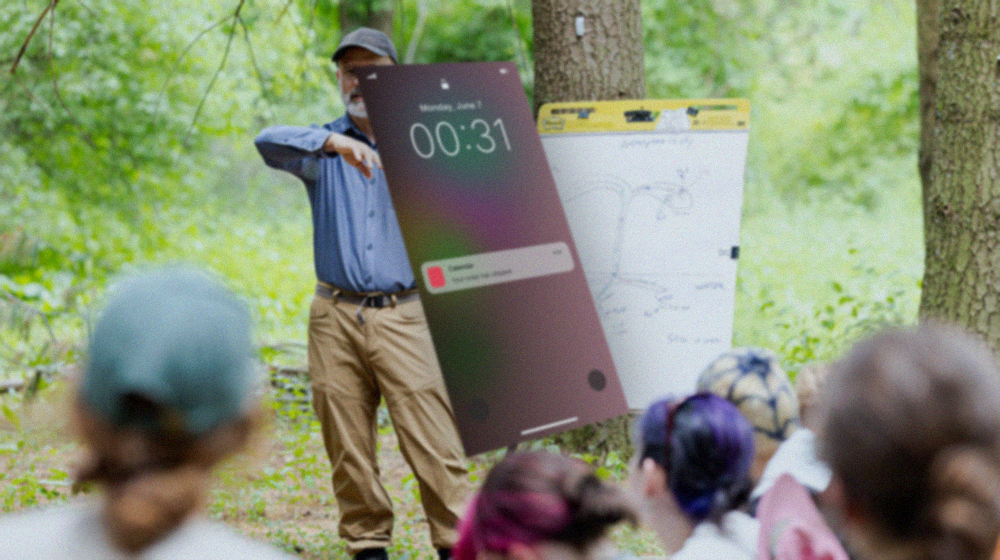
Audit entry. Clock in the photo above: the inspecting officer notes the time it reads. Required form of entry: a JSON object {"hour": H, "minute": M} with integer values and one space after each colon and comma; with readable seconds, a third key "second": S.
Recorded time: {"hour": 0, "minute": 31}
